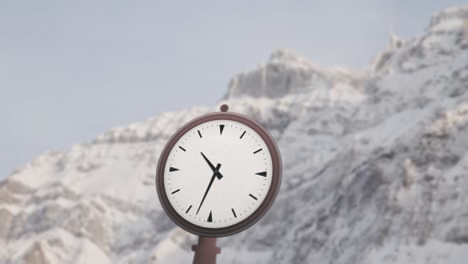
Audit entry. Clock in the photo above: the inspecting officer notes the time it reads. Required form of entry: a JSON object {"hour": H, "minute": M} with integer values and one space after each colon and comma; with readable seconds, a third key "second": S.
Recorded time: {"hour": 10, "minute": 33}
